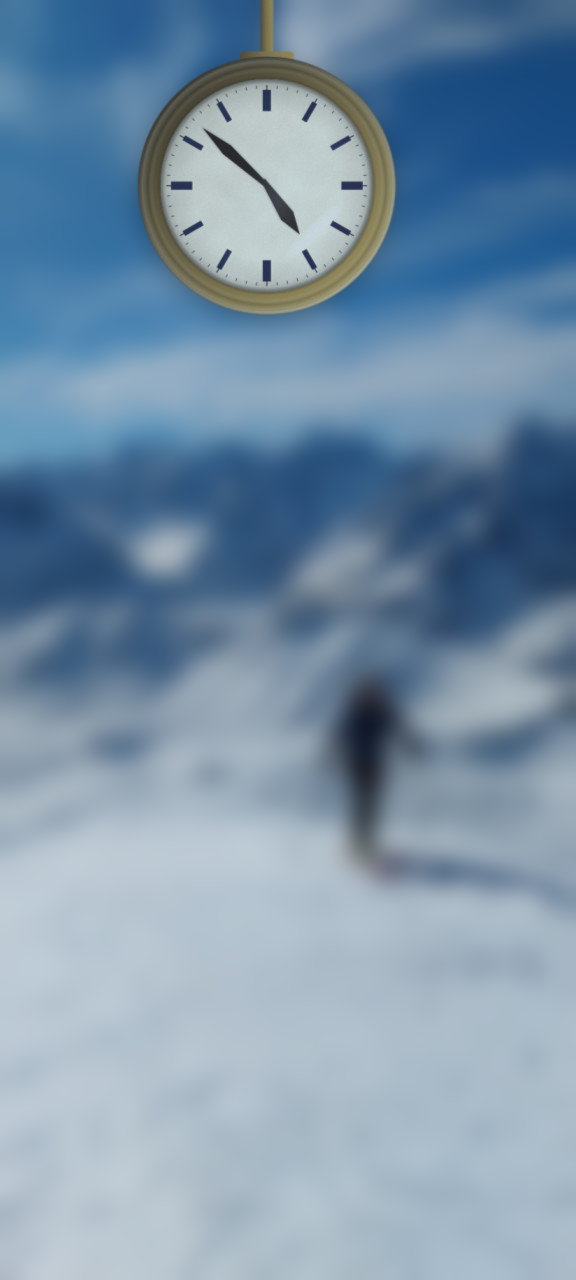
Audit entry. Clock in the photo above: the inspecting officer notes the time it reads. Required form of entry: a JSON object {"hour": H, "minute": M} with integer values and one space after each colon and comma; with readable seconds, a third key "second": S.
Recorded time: {"hour": 4, "minute": 52}
